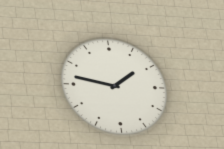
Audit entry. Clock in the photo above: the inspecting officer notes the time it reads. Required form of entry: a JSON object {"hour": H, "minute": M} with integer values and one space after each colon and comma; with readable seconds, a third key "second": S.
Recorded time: {"hour": 1, "minute": 47}
